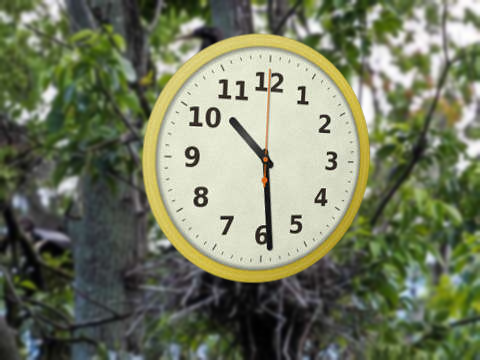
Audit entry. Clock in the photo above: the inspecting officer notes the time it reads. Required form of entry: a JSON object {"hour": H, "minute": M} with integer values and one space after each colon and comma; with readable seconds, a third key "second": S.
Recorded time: {"hour": 10, "minute": 29, "second": 0}
